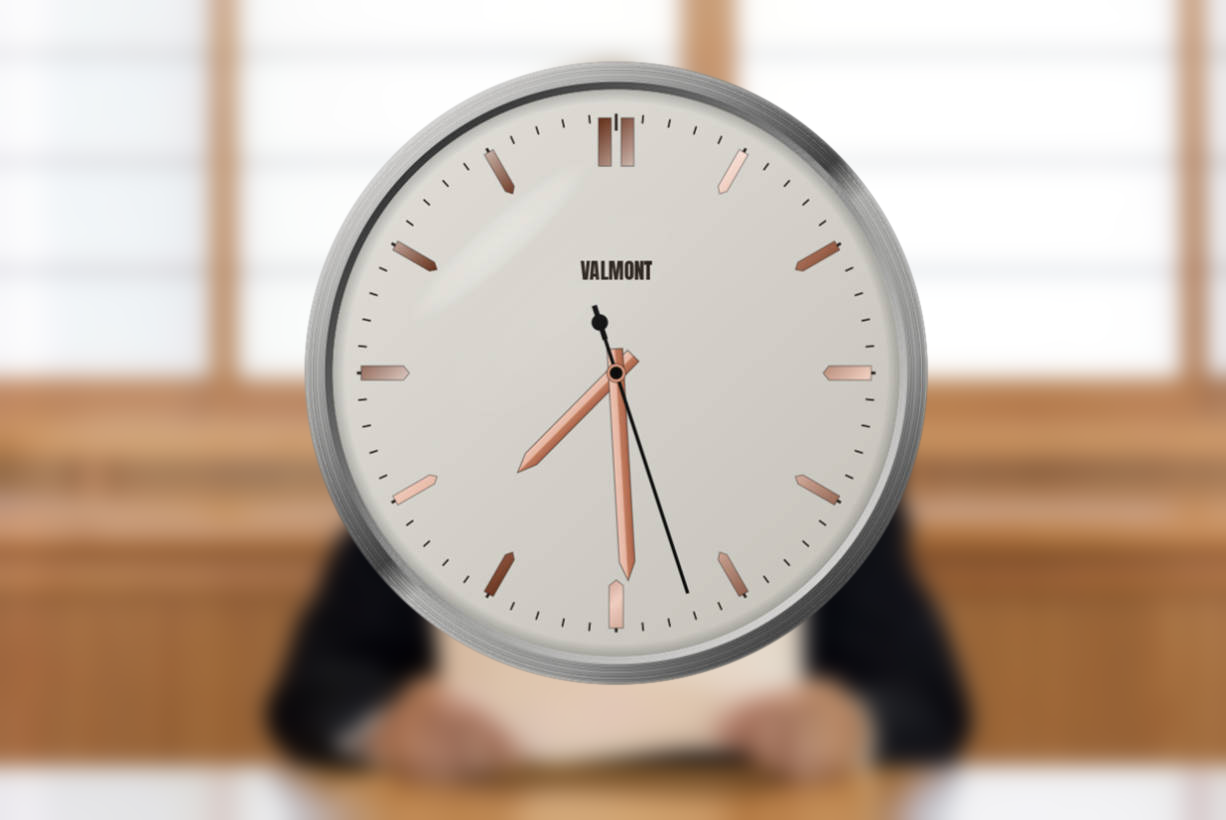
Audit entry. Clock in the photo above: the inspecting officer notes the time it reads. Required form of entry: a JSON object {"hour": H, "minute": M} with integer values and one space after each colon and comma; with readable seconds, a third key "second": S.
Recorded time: {"hour": 7, "minute": 29, "second": 27}
